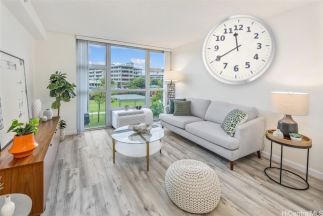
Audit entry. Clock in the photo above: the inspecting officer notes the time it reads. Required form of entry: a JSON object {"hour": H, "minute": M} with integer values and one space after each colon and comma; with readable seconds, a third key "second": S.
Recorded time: {"hour": 11, "minute": 40}
